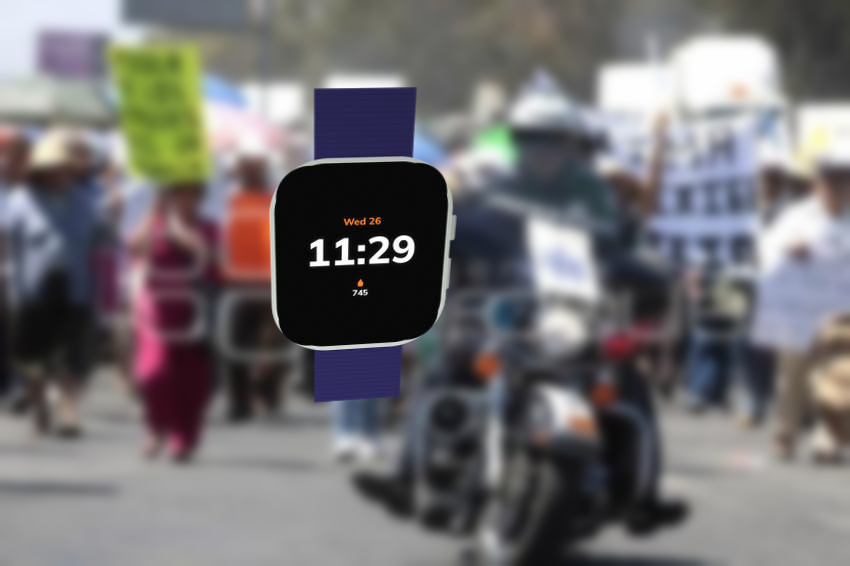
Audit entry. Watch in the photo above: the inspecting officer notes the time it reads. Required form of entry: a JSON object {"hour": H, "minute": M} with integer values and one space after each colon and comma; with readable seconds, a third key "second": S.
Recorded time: {"hour": 11, "minute": 29}
